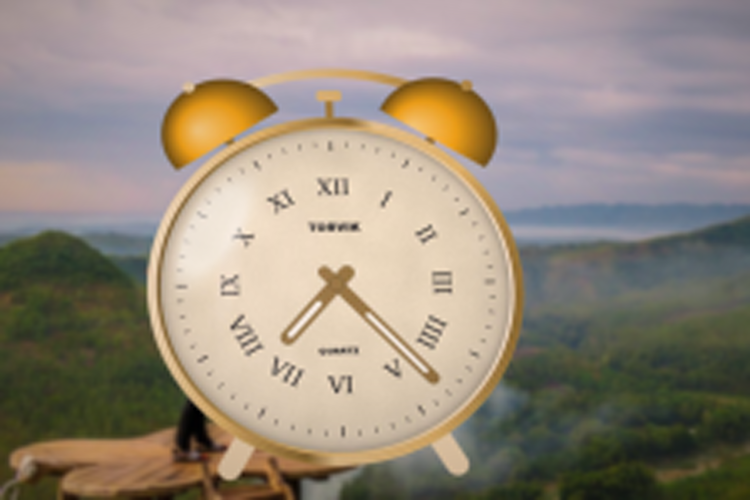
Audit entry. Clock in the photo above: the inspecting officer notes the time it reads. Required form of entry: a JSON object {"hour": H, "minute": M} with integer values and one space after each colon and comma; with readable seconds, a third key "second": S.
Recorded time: {"hour": 7, "minute": 23}
